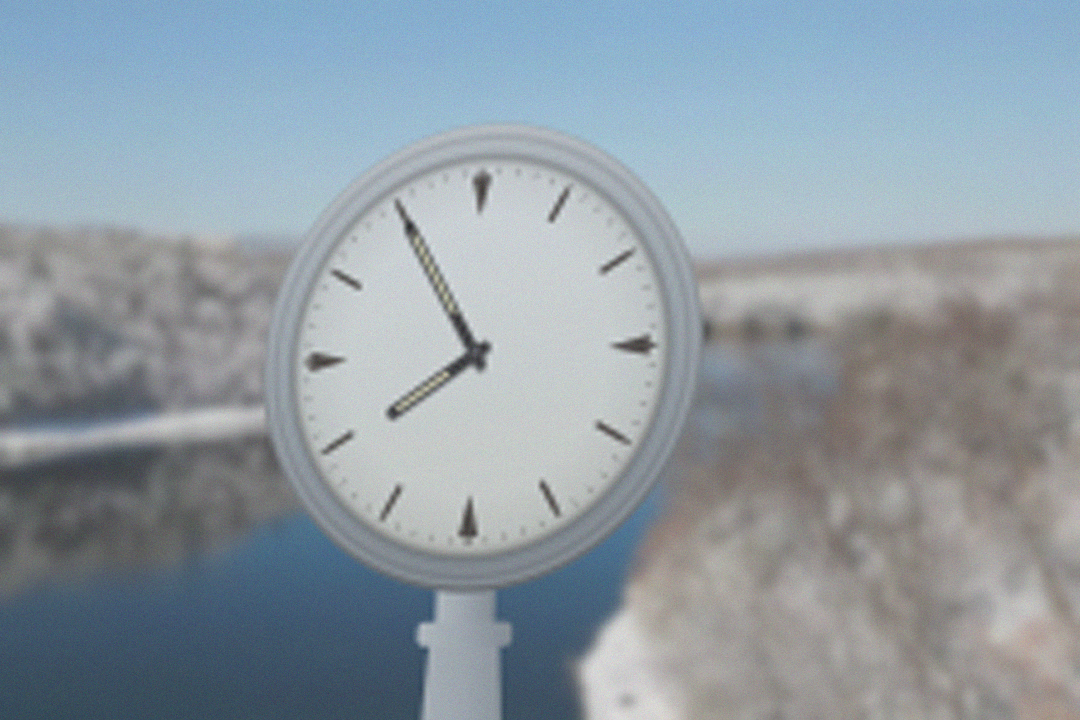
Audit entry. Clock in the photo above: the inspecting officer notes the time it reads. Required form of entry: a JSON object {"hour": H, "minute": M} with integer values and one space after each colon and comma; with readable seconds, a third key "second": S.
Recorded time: {"hour": 7, "minute": 55}
